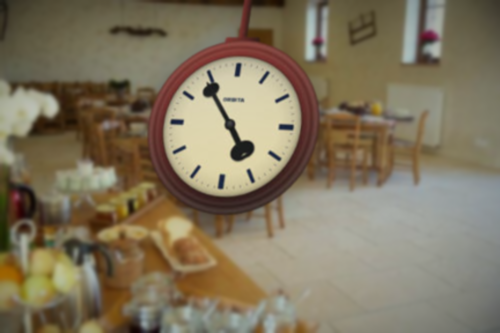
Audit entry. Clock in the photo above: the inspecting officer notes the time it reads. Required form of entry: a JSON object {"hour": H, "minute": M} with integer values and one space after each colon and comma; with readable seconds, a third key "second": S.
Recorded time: {"hour": 4, "minute": 54}
